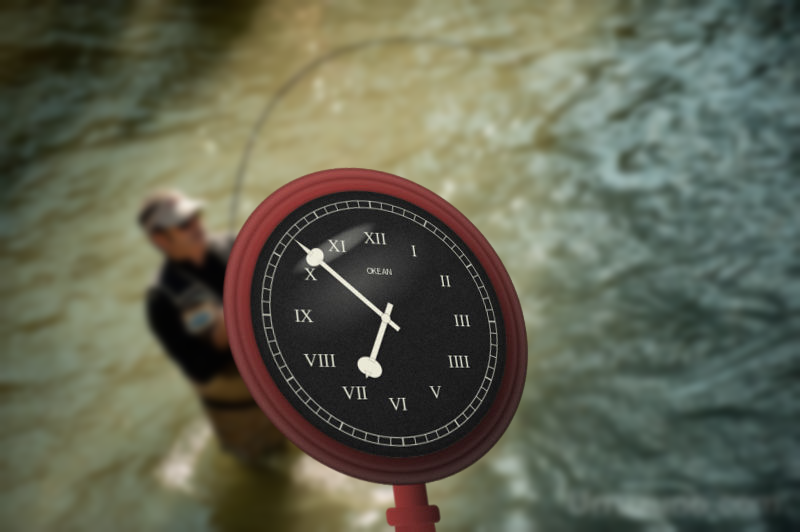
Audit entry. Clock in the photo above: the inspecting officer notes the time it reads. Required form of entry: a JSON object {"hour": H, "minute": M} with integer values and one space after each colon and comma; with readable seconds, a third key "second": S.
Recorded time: {"hour": 6, "minute": 52}
